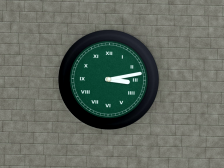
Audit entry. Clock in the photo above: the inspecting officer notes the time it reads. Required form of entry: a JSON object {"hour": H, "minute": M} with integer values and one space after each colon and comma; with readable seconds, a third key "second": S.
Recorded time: {"hour": 3, "minute": 13}
